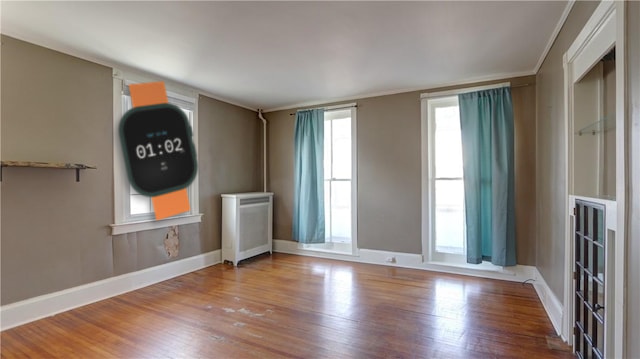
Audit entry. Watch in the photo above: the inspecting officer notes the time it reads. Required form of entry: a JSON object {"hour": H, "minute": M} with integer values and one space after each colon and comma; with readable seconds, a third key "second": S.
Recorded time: {"hour": 1, "minute": 2}
